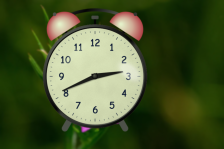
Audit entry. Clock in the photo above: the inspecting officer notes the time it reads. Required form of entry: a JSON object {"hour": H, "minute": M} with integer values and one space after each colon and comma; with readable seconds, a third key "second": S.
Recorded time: {"hour": 2, "minute": 41}
